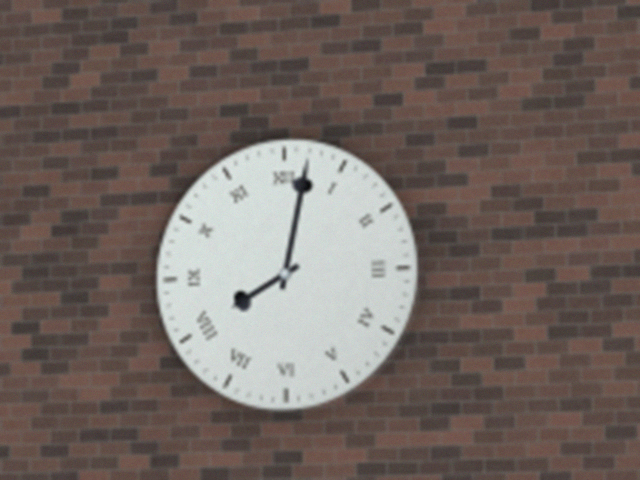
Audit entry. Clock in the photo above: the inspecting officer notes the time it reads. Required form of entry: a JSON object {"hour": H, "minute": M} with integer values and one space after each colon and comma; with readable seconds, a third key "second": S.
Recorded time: {"hour": 8, "minute": 2}
